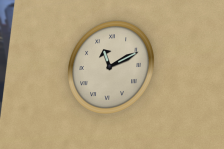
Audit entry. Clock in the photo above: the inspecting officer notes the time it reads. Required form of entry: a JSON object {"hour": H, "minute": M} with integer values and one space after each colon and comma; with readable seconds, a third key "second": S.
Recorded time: {"hour": 11, "minute": 11}
